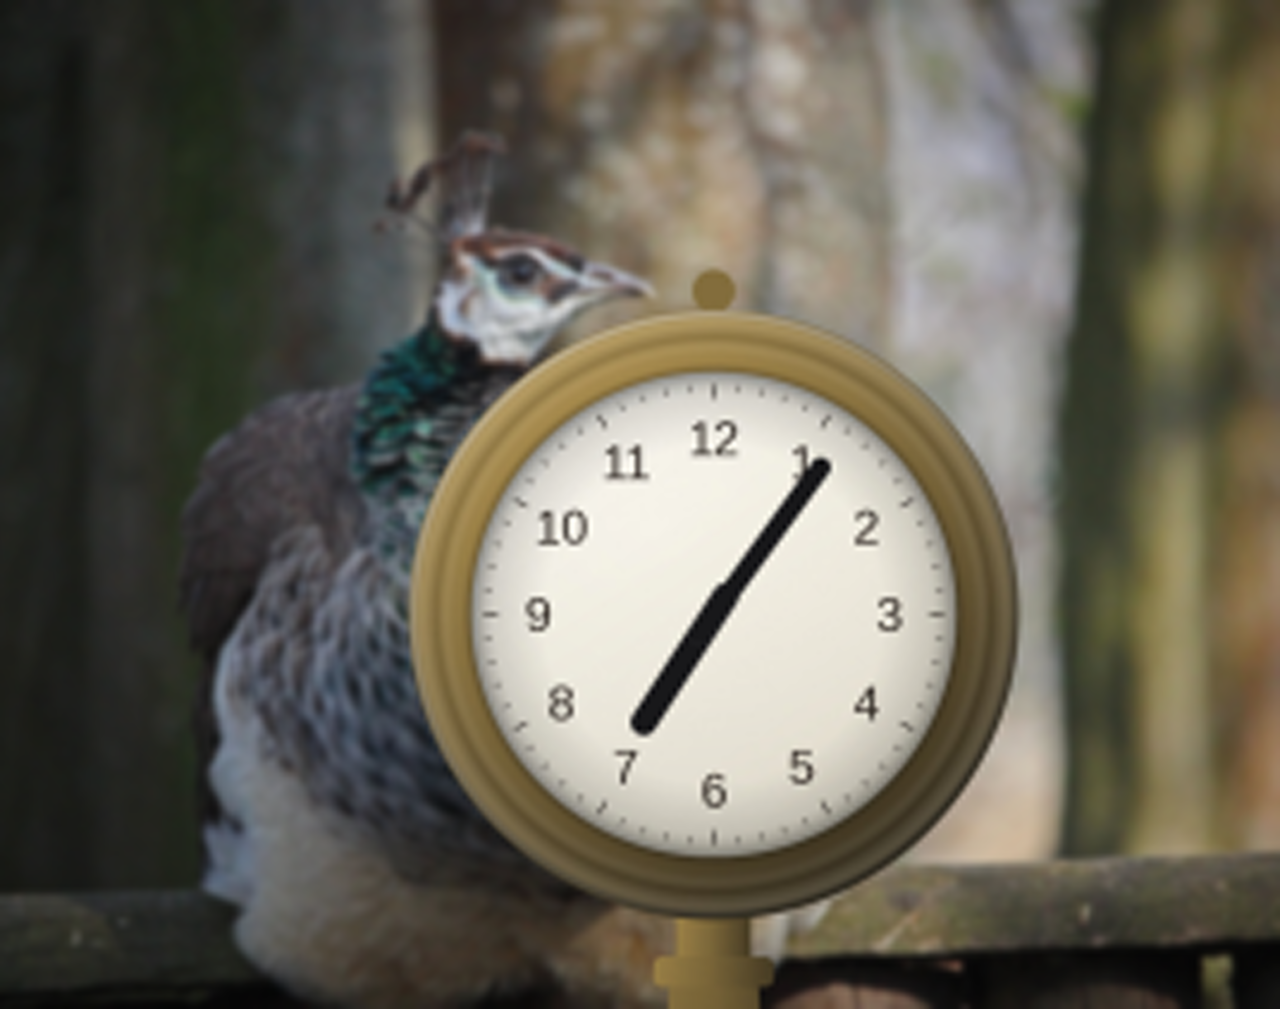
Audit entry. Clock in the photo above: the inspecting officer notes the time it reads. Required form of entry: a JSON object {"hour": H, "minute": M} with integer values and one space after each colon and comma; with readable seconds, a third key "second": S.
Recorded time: {"hour": 7, "minute": 6}
